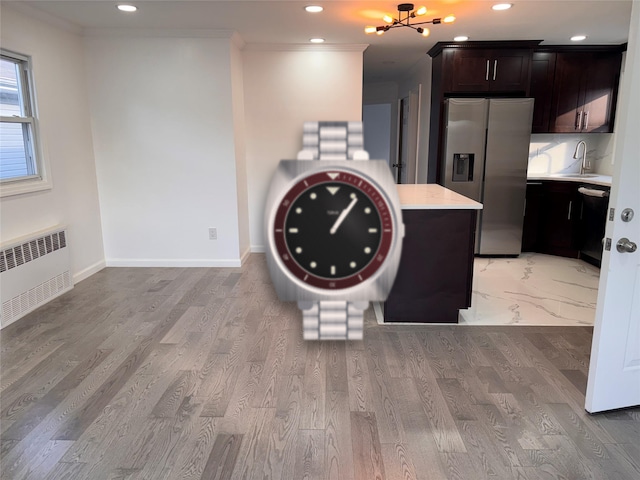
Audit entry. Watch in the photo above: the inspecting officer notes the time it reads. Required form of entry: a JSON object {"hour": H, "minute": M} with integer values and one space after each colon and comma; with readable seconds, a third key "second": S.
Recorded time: {"hour": 1, "minute": 6}
